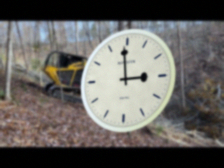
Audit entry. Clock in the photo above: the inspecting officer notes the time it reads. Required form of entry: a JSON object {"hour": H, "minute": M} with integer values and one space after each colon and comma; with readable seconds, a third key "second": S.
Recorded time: {"hour": 2, "minute": 59}
